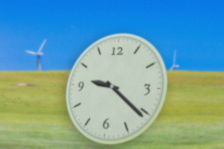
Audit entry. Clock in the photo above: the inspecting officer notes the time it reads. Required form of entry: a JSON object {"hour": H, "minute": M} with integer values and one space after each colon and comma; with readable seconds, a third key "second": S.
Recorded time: {"hour": 9, "minute": 21}
